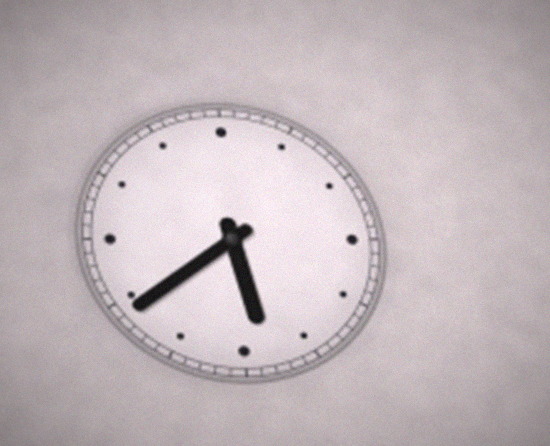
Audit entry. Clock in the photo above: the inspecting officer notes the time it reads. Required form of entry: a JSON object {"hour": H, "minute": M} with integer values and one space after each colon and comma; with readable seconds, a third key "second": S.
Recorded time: {"hour": 5, "minute": 39}
